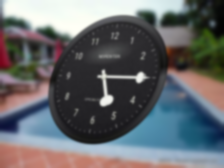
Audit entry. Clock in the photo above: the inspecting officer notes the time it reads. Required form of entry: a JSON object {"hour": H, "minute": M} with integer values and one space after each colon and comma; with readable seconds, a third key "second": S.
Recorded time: {"hour": 5, "minute": 15}
